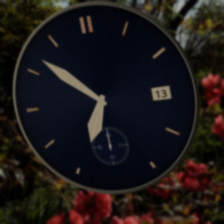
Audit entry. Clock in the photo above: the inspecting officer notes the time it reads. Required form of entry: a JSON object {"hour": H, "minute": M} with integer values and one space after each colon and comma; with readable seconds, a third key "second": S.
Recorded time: {"hour": 6, "minute": 52}
